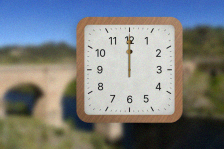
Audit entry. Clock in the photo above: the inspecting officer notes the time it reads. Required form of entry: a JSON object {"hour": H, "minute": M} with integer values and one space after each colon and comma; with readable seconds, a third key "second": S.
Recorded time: {"hour": 12, "minute": 0}
